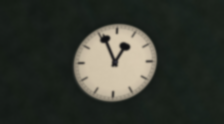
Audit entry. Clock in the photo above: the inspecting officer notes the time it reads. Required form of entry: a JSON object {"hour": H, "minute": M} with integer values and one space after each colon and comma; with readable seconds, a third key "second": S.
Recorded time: {"hour": 12, "minute": 56}
